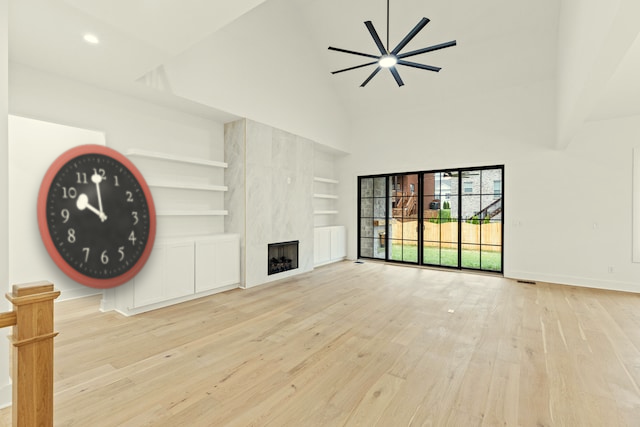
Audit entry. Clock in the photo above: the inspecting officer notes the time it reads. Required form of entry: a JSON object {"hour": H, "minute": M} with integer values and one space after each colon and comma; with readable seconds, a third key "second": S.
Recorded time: {"hour": 9, "minute": 59}
